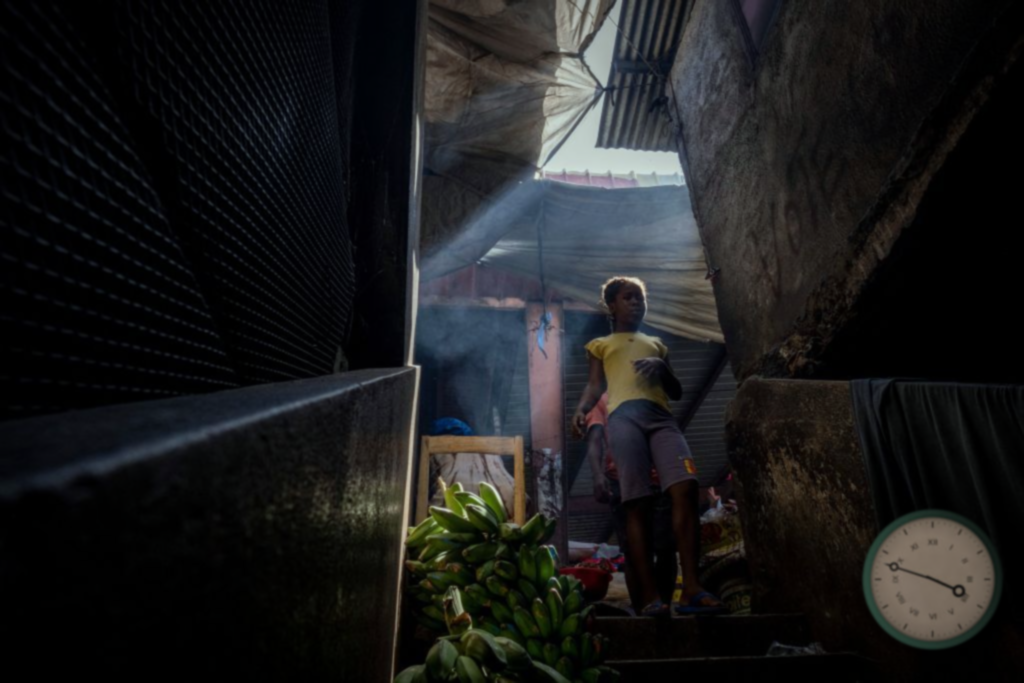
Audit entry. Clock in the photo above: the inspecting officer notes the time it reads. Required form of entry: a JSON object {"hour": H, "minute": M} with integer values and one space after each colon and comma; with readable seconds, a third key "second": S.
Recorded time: {"hour": 3, "minute": 48}
